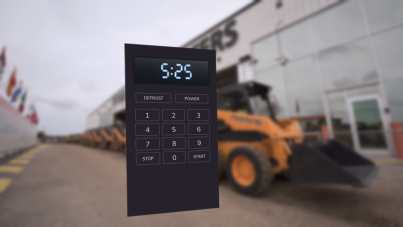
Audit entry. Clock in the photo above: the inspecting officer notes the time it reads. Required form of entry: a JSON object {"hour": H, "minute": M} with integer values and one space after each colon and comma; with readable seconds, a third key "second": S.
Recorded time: {"hour": 5, "minute": 25}
